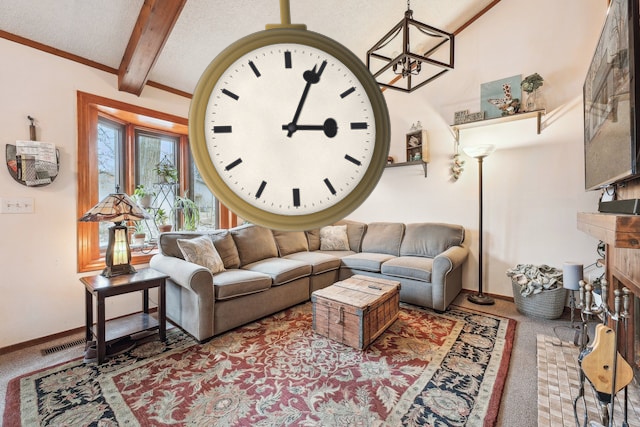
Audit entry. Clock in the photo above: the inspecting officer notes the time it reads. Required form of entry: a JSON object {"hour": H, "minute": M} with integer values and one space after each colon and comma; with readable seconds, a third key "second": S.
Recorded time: {"hour": 3, "minute": 4}
